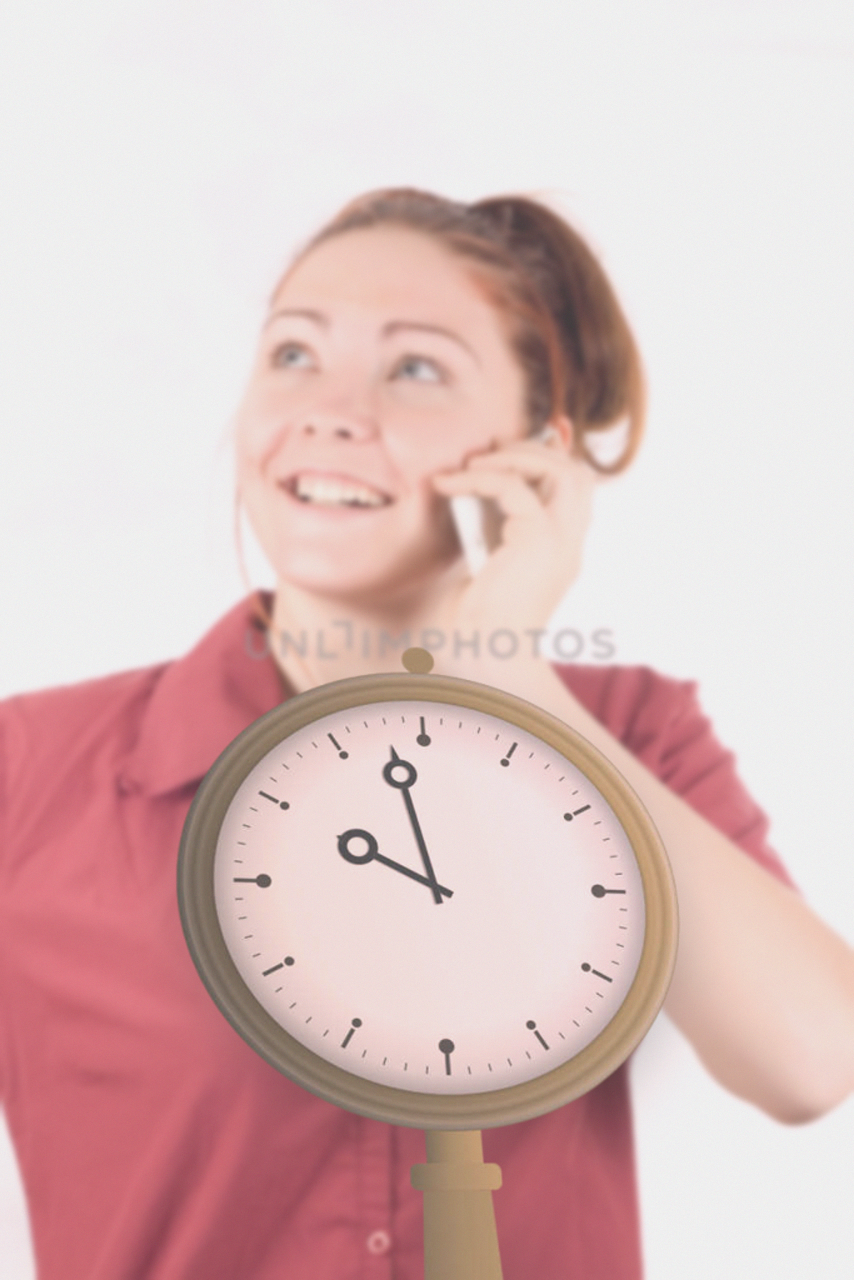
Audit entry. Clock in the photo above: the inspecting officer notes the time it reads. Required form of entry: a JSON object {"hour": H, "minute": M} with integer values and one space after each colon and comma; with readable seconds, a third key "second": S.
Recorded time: {"hour": 9, "minute": 58}
